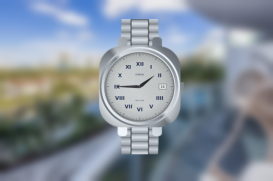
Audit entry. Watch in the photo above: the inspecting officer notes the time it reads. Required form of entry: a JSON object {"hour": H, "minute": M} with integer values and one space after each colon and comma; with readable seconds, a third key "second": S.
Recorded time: {"hour": 1, "minute": 45}
